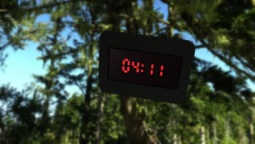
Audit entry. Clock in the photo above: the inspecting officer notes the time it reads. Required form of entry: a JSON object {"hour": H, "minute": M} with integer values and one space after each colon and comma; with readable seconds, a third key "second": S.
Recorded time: {"hour": 4, "minute": 11}
